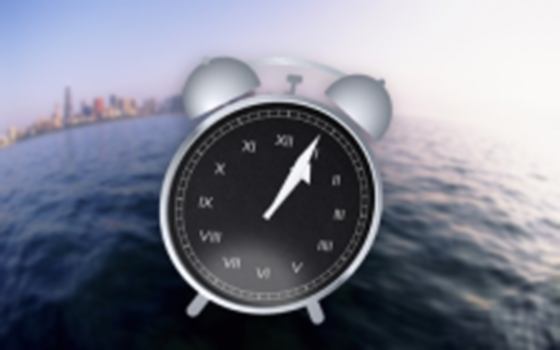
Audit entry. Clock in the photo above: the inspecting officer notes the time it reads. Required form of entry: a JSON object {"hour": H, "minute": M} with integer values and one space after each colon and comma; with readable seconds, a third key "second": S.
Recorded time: {"hour": 1, "minute": 4}
